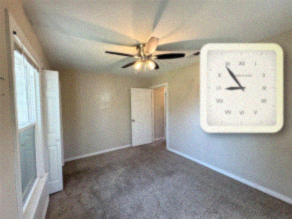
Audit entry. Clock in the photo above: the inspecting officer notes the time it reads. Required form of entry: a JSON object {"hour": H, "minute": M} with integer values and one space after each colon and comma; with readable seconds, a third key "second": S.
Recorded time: {"hour": 8, "minute": 54}
